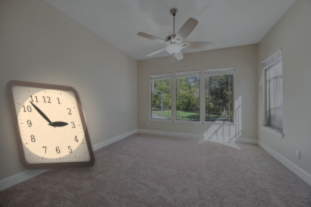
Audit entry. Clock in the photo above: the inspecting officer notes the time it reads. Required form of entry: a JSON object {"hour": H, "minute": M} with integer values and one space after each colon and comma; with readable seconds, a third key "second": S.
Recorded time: {"hour": 2, "minute": 53}
